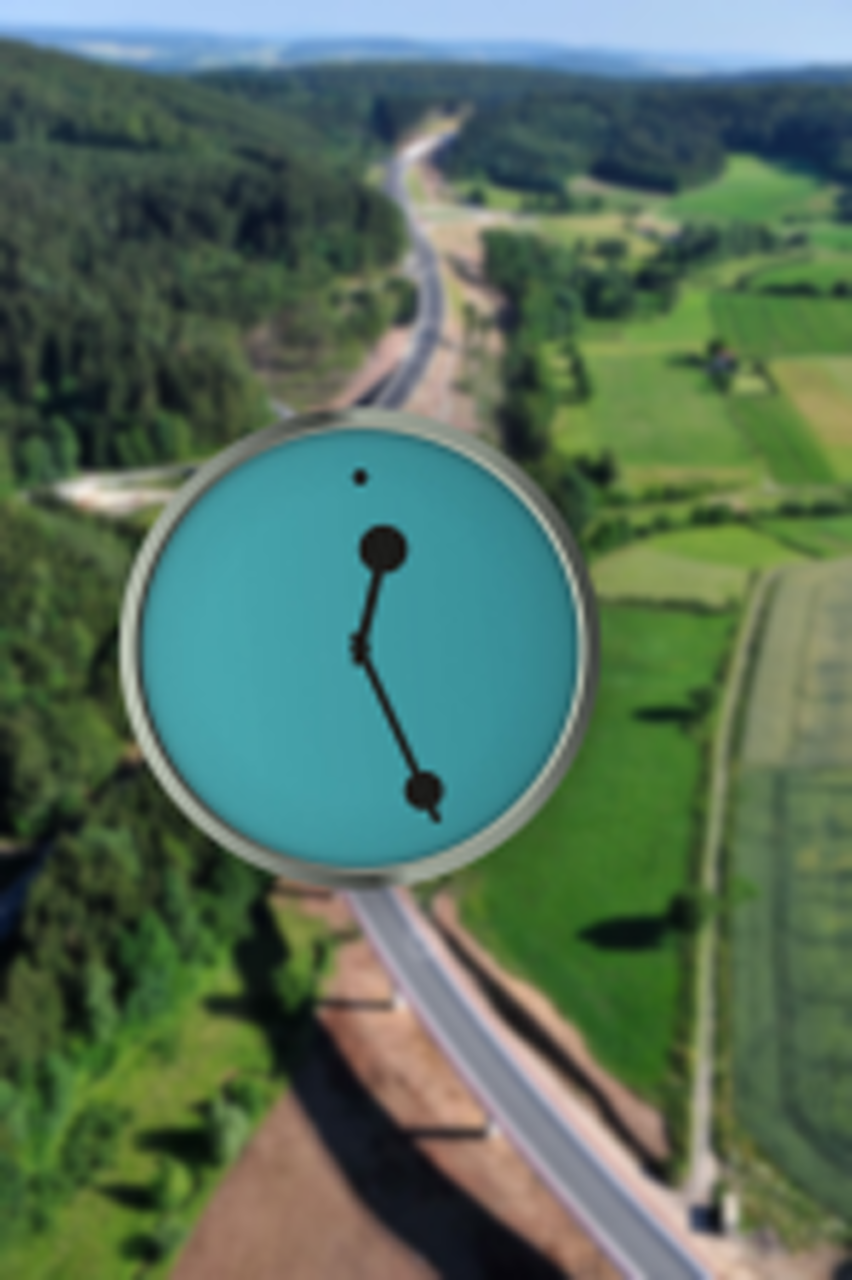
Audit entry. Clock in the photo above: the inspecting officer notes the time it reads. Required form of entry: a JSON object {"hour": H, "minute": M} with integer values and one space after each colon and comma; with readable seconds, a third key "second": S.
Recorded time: {"hour": 12, "minute": 26}
